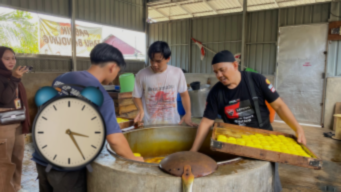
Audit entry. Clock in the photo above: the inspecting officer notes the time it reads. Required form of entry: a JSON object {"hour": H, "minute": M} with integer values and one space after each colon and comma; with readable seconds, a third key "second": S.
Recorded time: {"hour": 3, "minute": 25}
